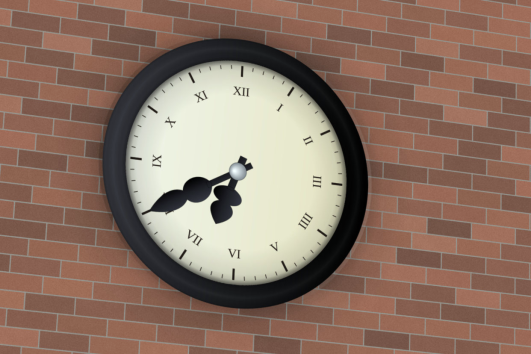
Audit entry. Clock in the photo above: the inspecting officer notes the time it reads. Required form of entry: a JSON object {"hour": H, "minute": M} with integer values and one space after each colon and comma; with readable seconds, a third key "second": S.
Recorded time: {"hour": 6, "minute": 40}
